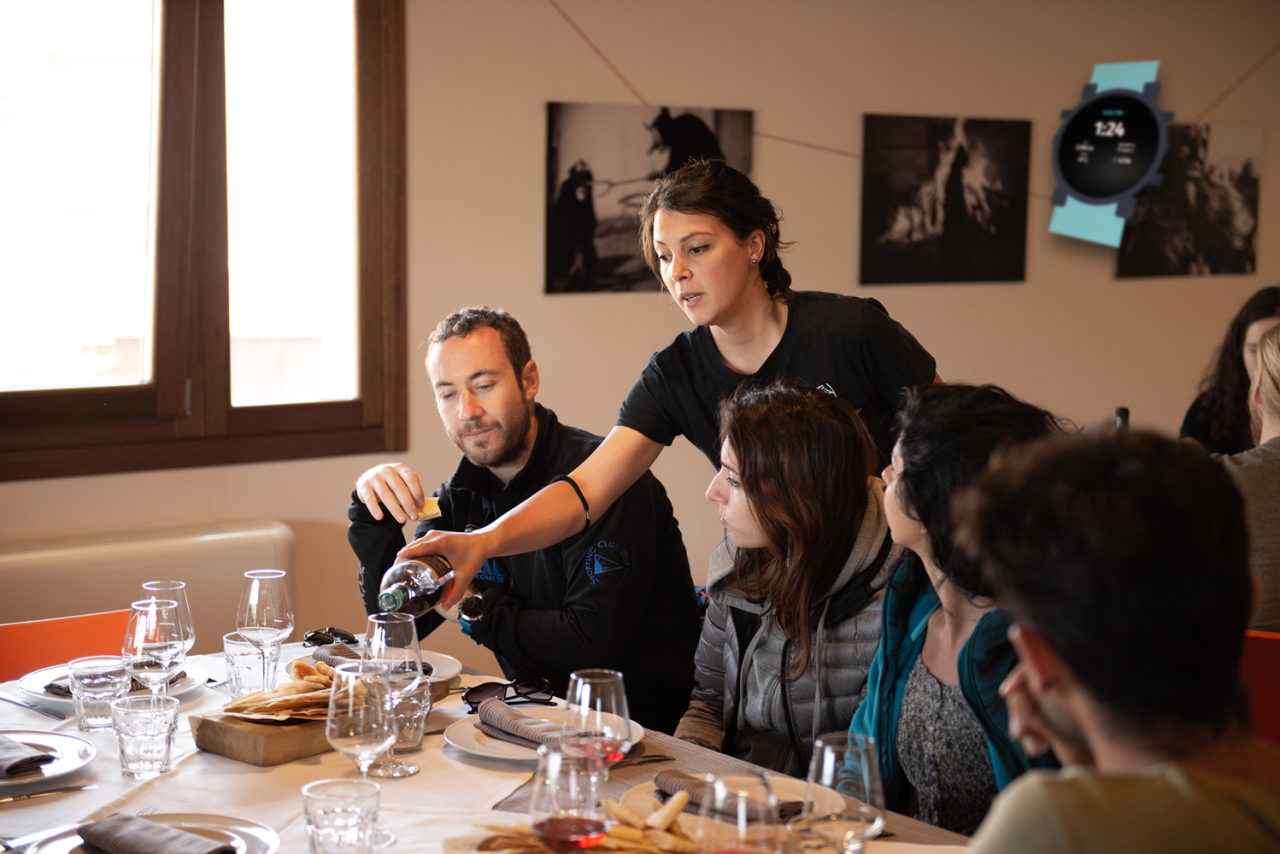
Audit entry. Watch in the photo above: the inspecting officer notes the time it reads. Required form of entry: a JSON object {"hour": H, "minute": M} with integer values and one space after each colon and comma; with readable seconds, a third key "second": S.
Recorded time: {"hour": 1, "minute": 24}
